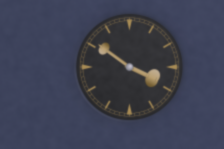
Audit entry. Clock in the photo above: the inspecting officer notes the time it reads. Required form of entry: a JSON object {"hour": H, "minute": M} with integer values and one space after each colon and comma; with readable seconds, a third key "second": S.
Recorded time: {"hour": 3, "minute": 51}
